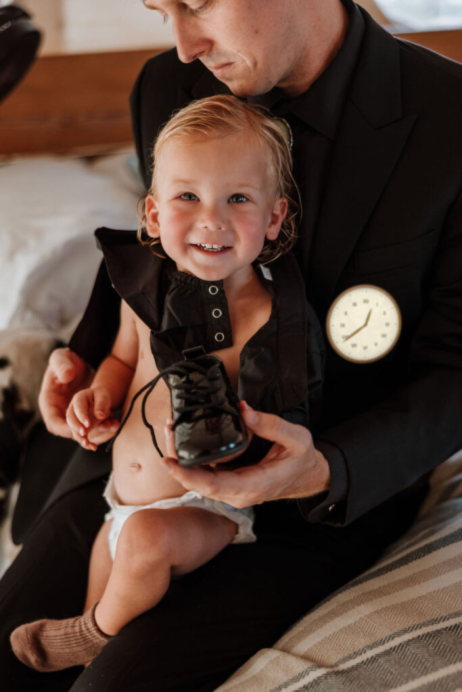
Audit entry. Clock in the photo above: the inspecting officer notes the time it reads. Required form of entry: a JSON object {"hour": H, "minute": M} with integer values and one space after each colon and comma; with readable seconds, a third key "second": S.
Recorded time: {"hour": 12, "minute": 39}
